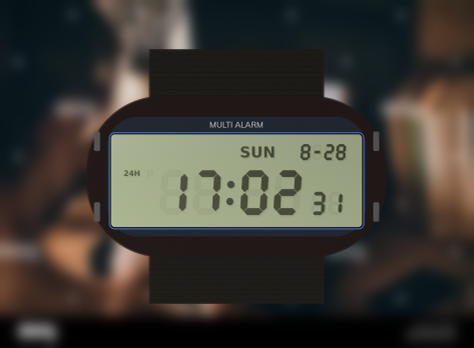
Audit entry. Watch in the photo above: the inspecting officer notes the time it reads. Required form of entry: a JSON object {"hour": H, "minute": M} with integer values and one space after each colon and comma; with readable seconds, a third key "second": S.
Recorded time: {"hour": 17, "minute": 2, "second": 31}
